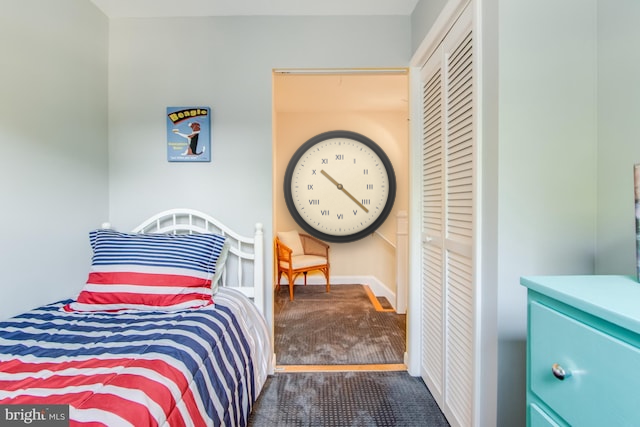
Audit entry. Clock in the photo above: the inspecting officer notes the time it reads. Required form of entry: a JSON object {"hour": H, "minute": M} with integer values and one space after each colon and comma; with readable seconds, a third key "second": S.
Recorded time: {"hour": 10, "minute": 22}
